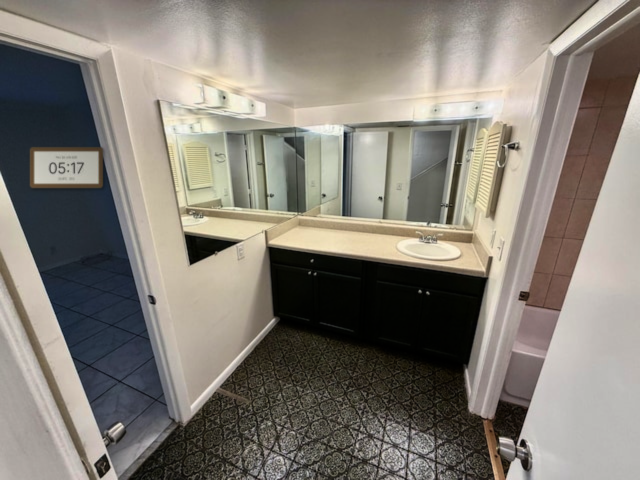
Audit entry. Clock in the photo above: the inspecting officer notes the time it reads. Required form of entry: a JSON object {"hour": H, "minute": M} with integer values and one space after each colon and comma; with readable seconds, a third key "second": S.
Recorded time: {"hour": 5, "minute": 17}
